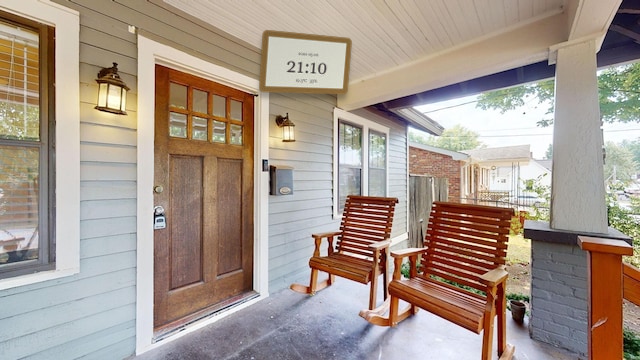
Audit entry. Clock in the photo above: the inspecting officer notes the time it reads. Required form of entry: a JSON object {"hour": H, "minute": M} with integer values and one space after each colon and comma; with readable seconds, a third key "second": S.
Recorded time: {"hour": 21, "minute": 10}
